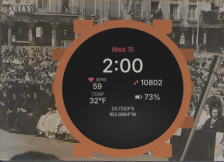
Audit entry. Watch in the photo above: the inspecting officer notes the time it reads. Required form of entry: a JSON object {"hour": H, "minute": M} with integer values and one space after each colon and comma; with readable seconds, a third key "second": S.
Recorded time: {"hour": 2, "minute": 0}
